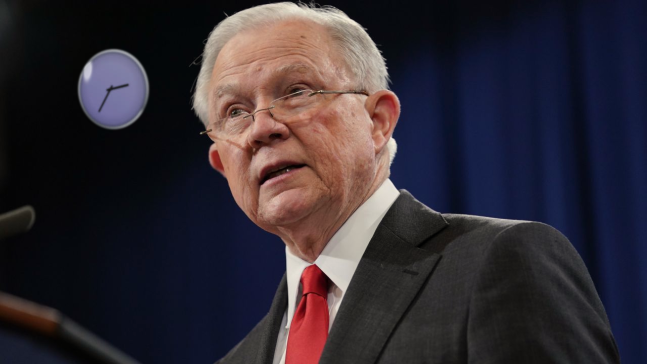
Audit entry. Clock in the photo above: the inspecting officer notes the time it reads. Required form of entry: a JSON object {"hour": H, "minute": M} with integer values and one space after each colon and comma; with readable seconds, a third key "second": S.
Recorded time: {"hour": 2, "minute": 35}
